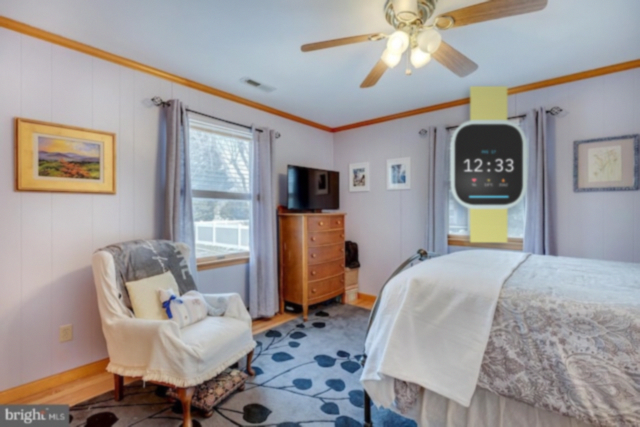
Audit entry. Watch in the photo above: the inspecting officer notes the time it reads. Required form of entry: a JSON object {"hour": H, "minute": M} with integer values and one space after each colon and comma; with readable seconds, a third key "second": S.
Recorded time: {"hour": 12, "minute": 33}
